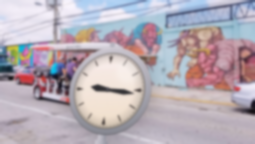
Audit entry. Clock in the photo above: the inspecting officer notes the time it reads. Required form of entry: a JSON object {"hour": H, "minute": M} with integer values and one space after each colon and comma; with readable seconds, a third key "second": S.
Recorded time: {"hour": 9, "minute": 16}
